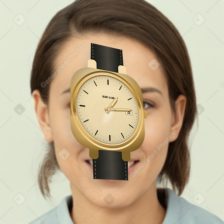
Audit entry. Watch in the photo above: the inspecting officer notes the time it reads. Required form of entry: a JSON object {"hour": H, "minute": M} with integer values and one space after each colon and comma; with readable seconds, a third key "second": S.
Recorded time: {"hour": 1, "minute": 14}
